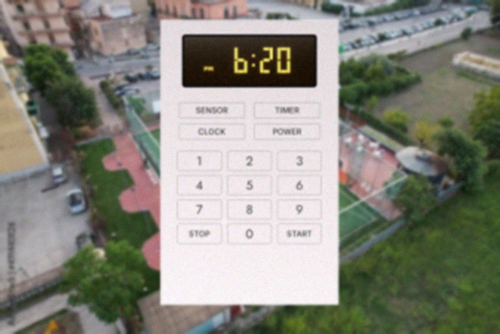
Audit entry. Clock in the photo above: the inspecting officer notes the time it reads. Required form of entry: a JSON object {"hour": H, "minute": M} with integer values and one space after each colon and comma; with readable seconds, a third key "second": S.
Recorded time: {"hour": 6, "minute": 20}
